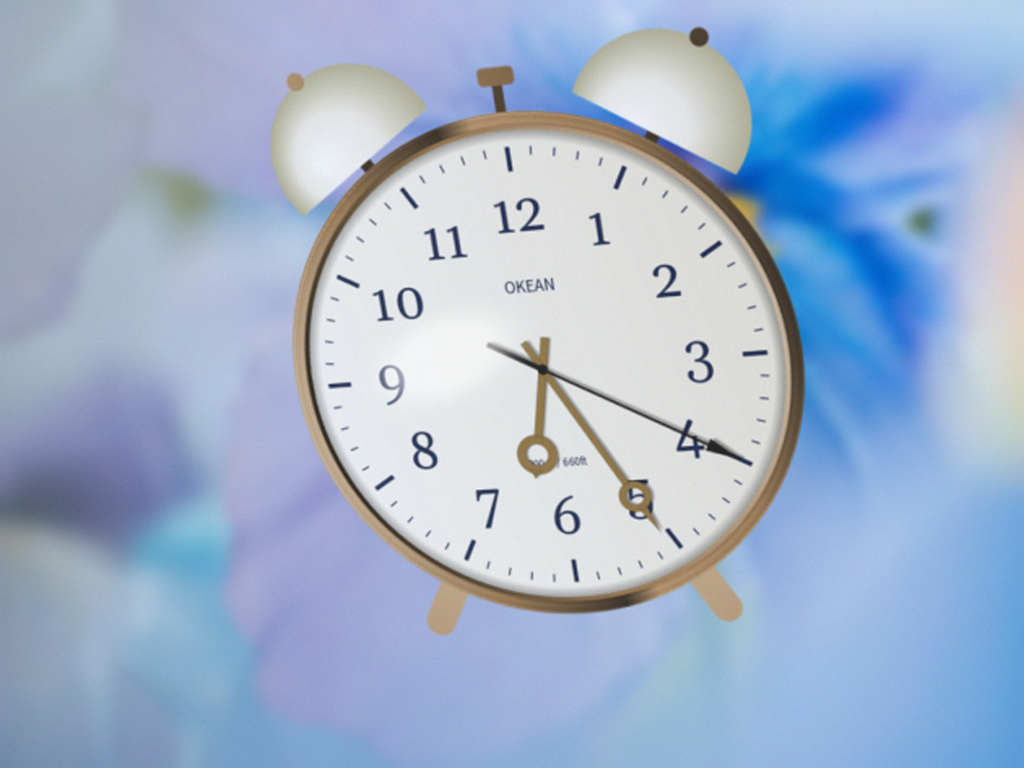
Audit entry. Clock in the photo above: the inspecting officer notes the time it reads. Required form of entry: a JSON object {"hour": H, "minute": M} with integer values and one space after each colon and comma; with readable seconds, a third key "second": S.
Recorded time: {"hour": 6, "minute": 25, "second": 20}
